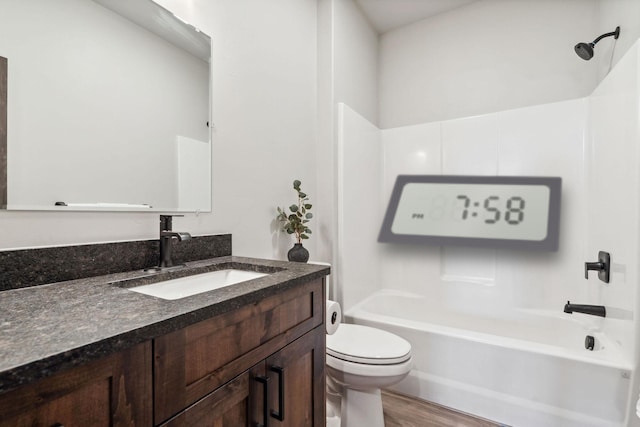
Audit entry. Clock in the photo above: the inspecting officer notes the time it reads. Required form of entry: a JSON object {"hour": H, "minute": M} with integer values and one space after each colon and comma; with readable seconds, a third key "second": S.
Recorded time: {"hour": 7, "minute": 58}
